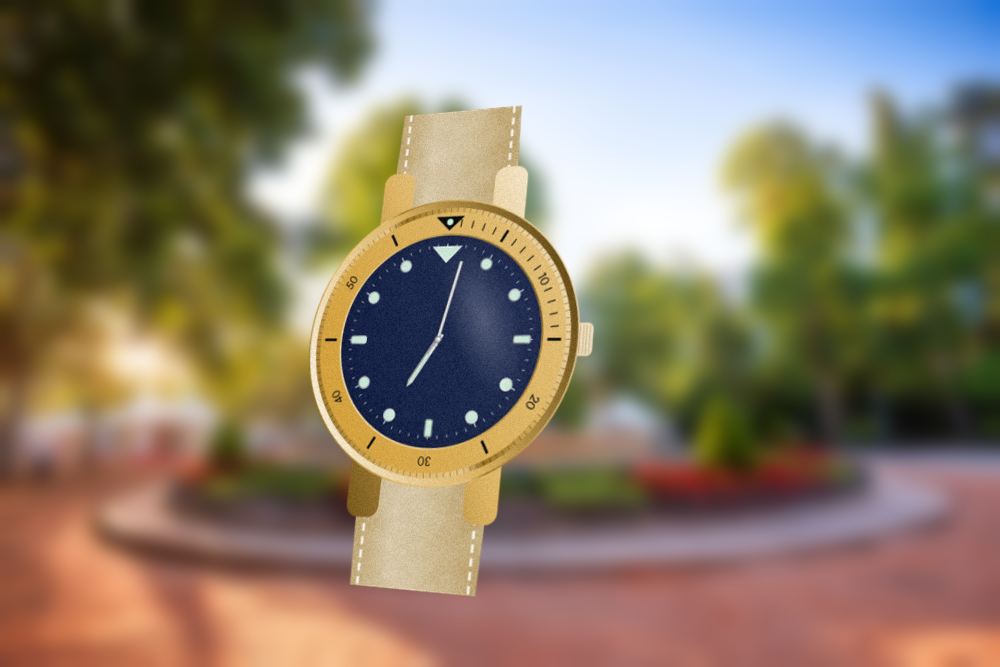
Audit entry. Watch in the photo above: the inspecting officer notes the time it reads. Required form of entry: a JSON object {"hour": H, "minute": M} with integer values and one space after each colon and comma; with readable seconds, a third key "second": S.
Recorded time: {"hour": 7, "minute": 2}
